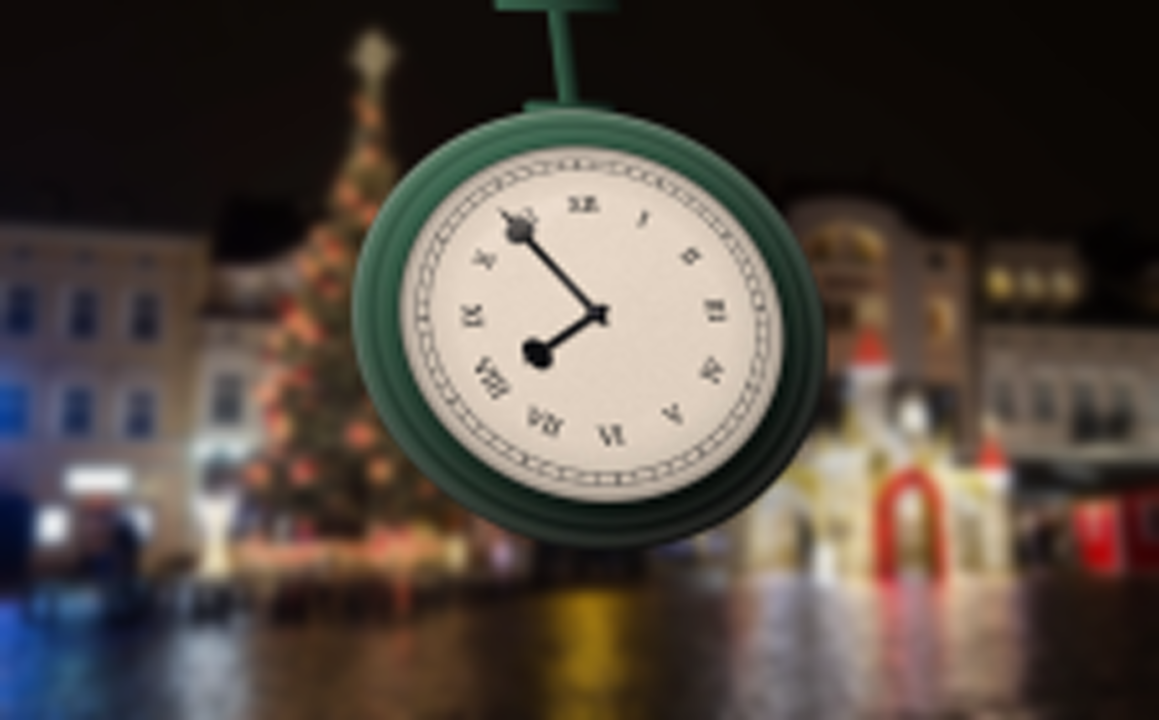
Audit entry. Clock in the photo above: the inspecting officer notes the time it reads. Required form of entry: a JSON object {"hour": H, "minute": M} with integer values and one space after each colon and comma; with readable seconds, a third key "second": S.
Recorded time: {"hour": 7, "minute": 54}
